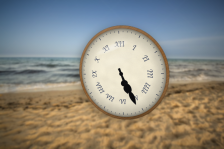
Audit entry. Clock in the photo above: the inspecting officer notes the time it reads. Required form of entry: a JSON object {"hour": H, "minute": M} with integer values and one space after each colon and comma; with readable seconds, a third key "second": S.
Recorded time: {"hour": 5, "minute": 26}
